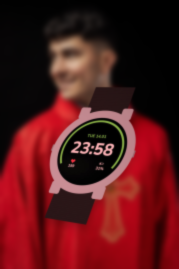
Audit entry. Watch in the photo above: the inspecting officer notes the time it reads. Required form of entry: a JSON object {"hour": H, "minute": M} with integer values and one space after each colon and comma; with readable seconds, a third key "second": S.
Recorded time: {"hour": 23, "minute": 58}
